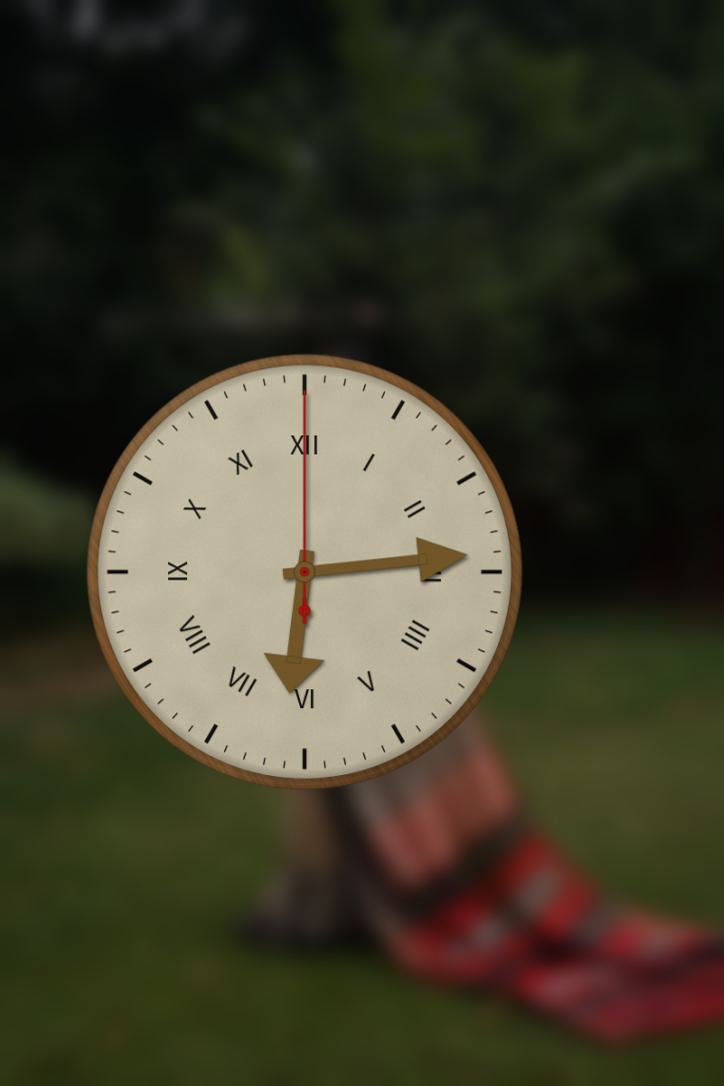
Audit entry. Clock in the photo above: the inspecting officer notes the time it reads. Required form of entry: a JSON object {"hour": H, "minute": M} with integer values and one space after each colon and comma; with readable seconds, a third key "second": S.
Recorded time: {"hour": 6, "minute": 14, "second": 0}
